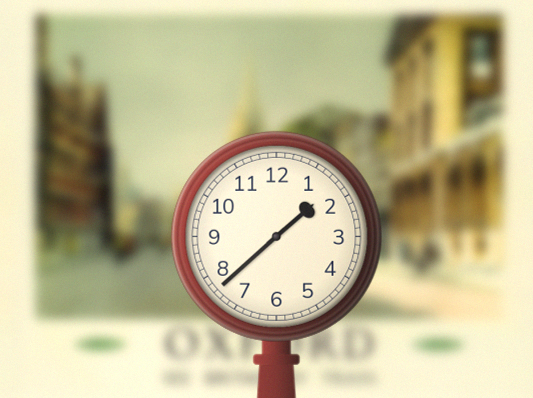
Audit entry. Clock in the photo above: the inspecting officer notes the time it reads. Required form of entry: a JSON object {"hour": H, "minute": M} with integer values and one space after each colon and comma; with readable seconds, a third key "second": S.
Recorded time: {"hour": 1, "minute": 38}
